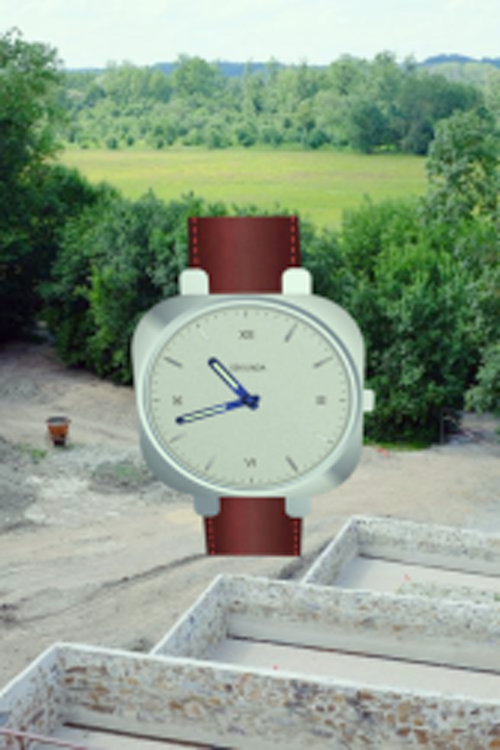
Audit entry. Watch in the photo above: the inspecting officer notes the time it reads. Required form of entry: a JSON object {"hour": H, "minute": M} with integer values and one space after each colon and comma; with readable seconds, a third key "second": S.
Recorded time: {"hour": 10, "minute": 42}
